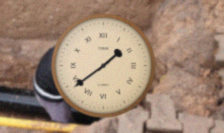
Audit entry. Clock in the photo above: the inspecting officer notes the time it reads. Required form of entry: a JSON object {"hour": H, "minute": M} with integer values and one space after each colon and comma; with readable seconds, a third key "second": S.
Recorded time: {"hour": 1, "minute": 39}
